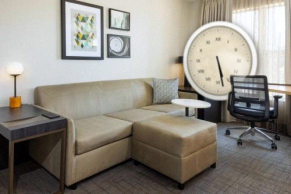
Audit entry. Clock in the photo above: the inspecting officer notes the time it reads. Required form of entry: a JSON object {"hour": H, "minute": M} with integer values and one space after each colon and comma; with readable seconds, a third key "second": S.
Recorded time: {"hour": 5, "minute": 28}
